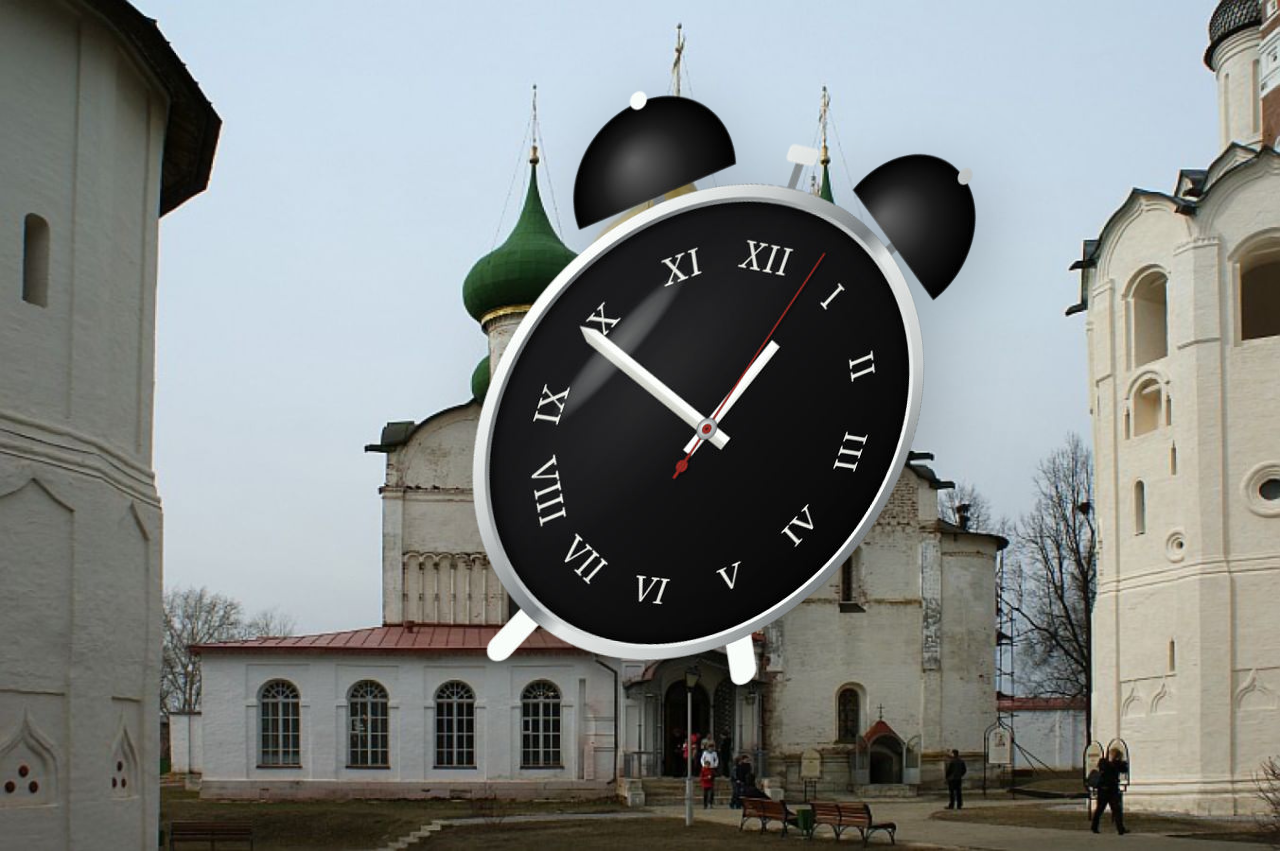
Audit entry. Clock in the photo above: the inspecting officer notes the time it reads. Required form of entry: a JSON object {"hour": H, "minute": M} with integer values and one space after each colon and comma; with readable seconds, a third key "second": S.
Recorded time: {"hour": 12, "minute": 49, "second": 3}
